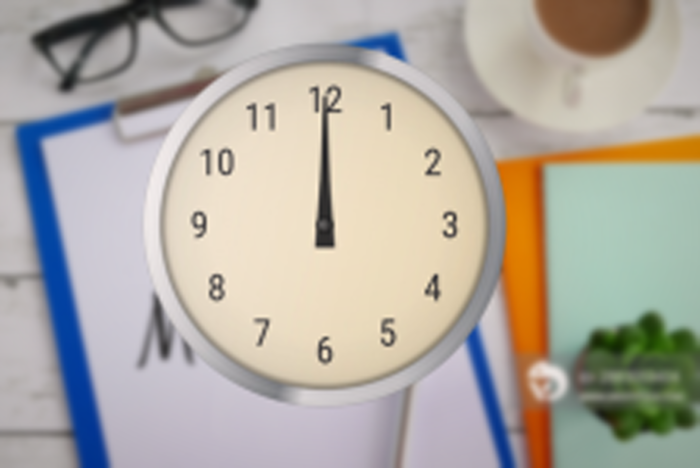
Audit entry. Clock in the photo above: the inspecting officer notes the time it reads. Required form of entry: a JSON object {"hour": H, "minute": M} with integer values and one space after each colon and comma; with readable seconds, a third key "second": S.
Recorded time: {"hour": 12, "minute": 0}
